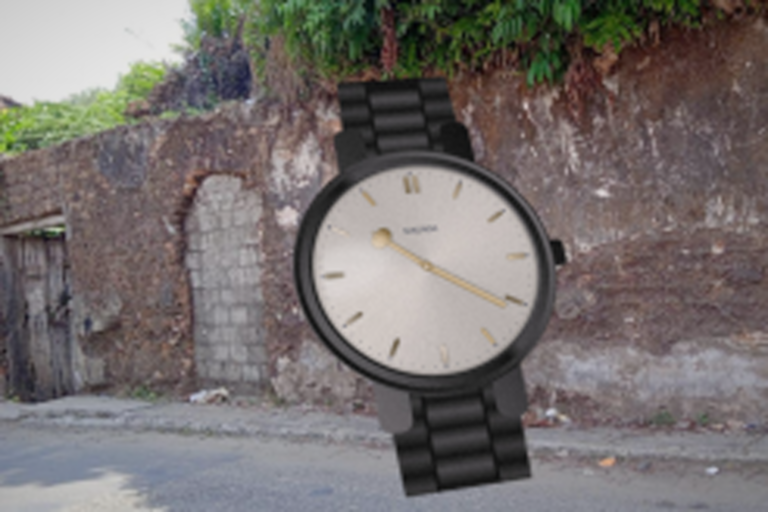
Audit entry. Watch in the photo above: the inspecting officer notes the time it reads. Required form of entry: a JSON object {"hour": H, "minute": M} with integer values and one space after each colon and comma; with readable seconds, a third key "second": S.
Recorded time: {"hour": 10, "minute": 21}
